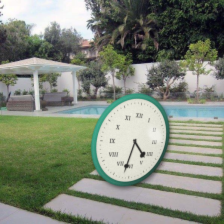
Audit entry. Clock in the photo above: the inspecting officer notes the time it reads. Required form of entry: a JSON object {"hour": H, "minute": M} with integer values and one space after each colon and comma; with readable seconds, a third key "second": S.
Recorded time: {"hour": 4, "minute": 32}
